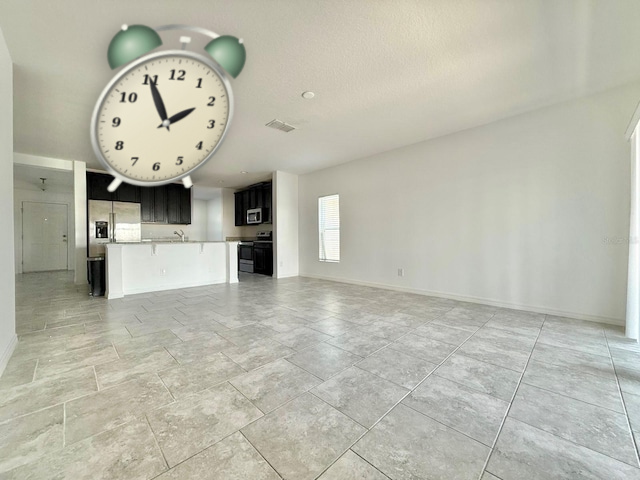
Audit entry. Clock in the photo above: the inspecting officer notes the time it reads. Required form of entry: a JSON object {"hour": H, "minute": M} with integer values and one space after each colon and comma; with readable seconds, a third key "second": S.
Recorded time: {"hour": 1, "minute": 55}
